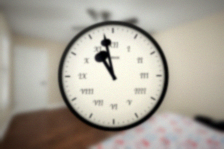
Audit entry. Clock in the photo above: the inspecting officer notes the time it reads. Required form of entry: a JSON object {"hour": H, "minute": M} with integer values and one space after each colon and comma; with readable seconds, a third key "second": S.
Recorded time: {"hour": 10, "minute": 58}
